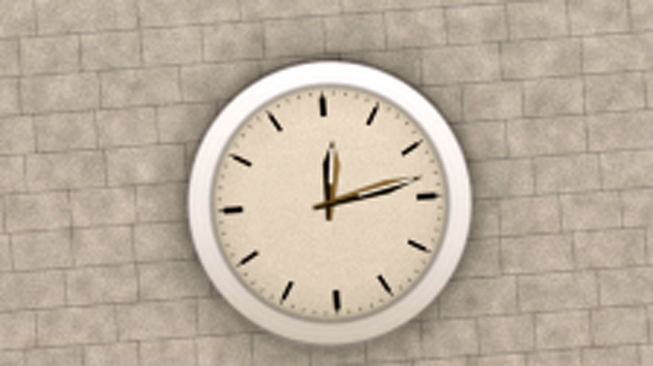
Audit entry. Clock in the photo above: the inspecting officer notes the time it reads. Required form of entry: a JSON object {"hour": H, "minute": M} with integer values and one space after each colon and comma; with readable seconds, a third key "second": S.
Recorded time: {"hour": 12, "minute": 13}
